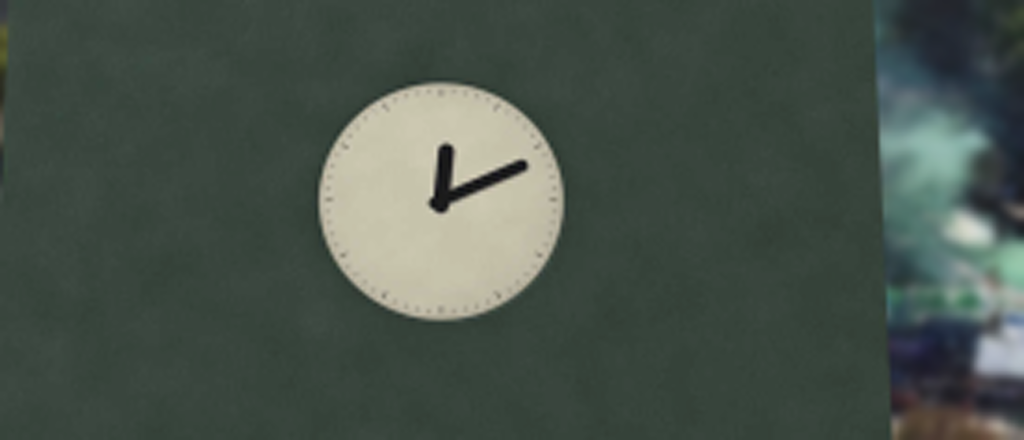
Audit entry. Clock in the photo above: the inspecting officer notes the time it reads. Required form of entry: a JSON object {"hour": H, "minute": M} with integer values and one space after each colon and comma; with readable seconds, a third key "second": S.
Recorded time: {"hour": 12, "minute": 11}
